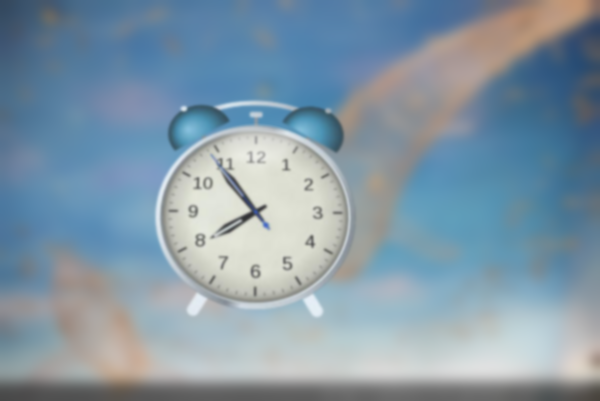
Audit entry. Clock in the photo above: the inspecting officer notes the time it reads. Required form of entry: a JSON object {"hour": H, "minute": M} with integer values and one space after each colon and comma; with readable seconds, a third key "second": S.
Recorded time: {"hour": 7, "minute": 53, "second": 54}
